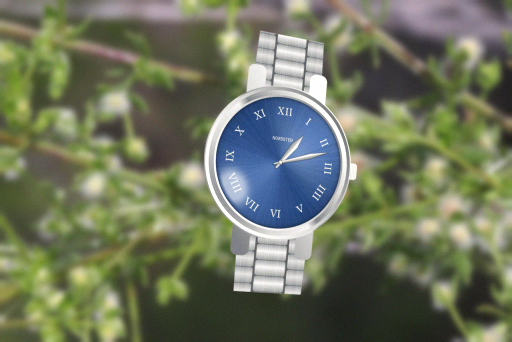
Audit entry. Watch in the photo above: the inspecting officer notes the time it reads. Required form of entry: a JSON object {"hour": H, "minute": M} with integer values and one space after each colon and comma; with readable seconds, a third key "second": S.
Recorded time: {"hour": 1, "minute": 12}
